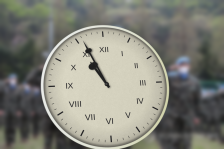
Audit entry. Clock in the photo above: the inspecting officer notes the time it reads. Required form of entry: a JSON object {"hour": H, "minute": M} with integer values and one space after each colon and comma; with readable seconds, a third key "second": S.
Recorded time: {"hour": 10, "minute": 56}
